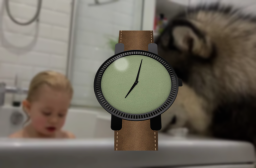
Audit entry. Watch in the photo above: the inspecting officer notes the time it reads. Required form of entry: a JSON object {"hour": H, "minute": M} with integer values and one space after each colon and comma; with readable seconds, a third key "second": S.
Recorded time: {"hour": 7, "minute": 2}
